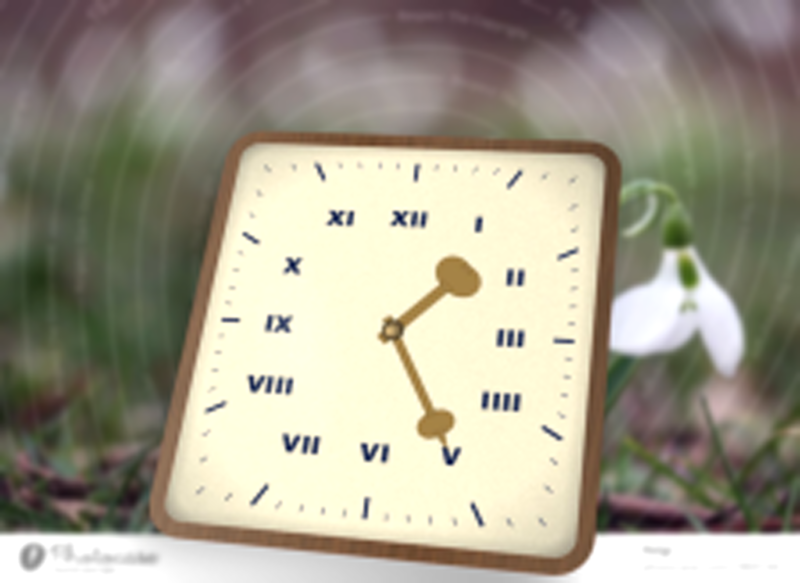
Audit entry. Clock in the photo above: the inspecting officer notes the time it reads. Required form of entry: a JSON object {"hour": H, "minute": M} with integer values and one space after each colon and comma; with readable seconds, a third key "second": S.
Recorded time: {"hour": 1, "minute": 25}
